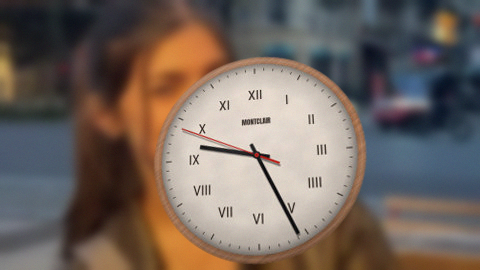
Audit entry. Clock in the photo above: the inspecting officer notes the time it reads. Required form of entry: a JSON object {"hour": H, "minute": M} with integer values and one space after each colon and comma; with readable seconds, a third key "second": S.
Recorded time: {"hour": 9, "minute": 25, "second": 49}
